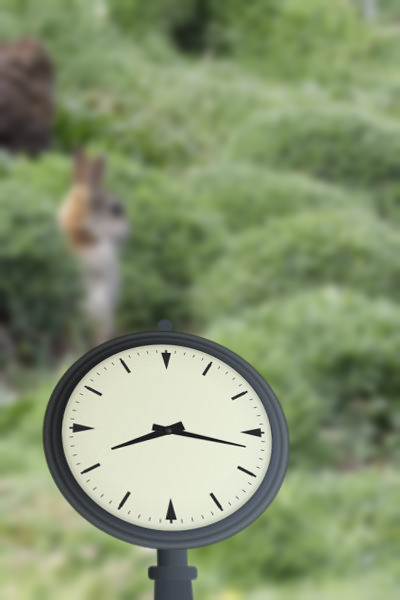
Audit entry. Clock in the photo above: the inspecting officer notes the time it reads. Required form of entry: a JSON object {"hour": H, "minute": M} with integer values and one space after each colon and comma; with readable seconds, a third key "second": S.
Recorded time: {"hour": 8, "minute": 17}
